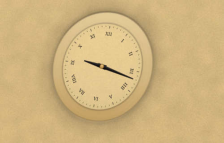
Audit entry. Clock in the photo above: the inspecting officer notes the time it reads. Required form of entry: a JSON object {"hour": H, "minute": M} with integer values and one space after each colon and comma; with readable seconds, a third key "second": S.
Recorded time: {"hour": 9, "minute": 17}
